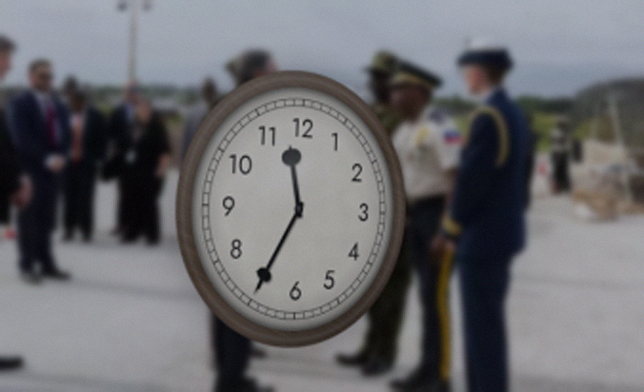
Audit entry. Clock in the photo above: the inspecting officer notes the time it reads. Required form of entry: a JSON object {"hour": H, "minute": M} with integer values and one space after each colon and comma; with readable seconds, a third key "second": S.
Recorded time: {"hour": 11, "minute": 35}
